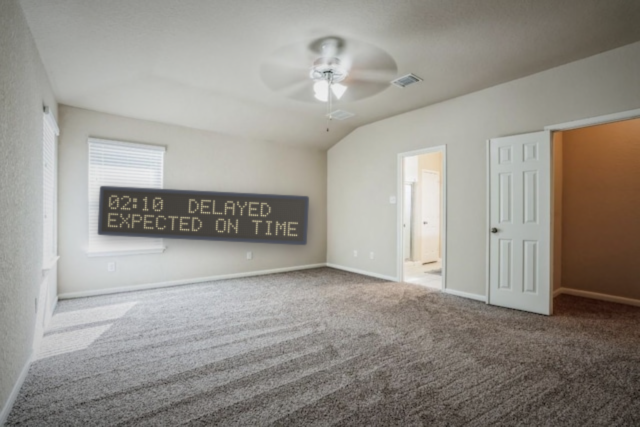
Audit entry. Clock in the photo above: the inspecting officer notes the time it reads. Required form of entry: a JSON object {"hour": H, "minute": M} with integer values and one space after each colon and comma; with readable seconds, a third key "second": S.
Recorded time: {"hour": 2, "minute": 10}
